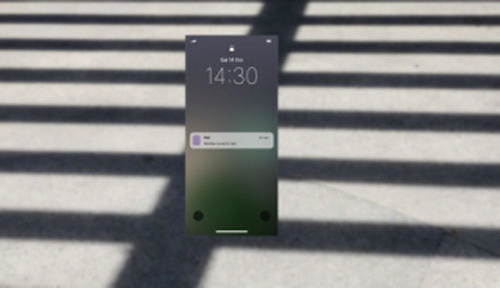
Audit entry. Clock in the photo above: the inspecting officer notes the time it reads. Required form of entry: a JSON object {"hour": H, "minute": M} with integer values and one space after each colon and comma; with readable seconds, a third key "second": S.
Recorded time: {"hour": 14, "minute": 30}
